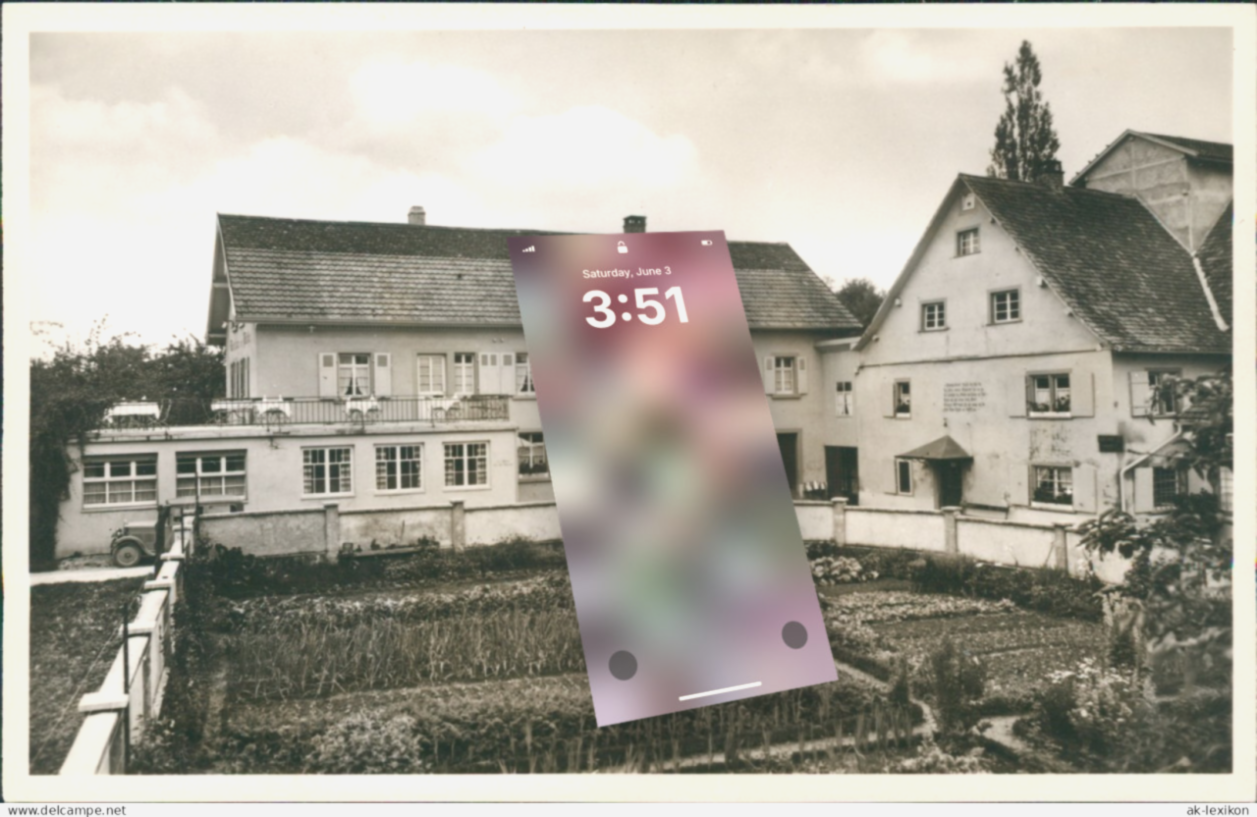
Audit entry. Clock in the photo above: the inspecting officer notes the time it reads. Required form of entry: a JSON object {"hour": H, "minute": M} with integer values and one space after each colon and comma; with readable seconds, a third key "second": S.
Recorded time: {"hour": 3, "minute": 51}
